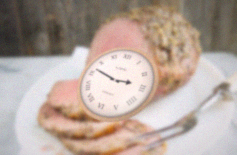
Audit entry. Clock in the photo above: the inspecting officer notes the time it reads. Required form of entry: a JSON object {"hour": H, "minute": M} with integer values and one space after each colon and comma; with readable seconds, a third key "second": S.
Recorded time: {"hour": 2, "minute": 47}
